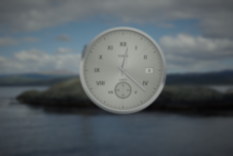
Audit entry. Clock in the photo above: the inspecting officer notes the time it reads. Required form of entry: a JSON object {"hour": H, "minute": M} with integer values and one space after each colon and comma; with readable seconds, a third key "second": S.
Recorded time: {"hour": 12, "minute": 22}
